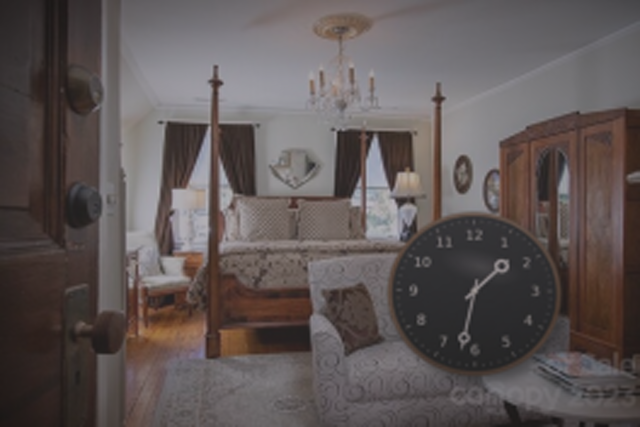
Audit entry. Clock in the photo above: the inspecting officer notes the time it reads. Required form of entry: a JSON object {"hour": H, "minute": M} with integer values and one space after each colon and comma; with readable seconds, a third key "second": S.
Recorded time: {"hour": 1, "minute": 32}
